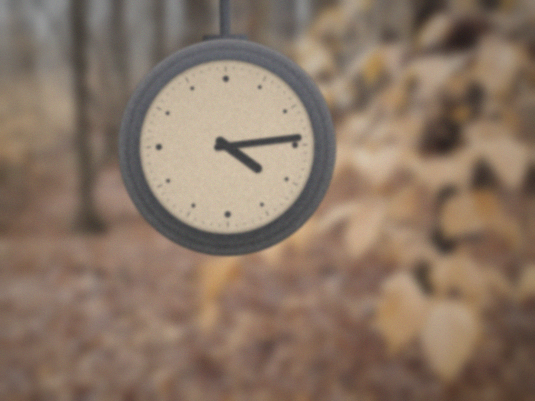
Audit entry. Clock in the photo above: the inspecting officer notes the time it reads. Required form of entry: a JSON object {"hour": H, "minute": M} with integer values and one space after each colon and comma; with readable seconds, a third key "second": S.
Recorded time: {"hour": 4, "minute": 14}
